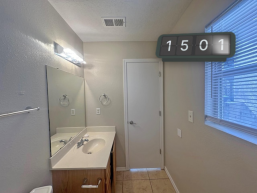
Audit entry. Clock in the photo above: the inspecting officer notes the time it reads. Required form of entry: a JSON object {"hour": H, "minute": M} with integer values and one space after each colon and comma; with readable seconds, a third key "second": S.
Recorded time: {"hour": 15, "minute": 1}
